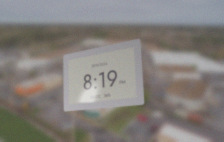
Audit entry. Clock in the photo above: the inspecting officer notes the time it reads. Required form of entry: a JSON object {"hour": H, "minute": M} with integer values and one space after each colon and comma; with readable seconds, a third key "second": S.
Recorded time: {"hour": 8, "minute": 19}
